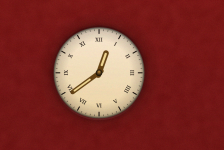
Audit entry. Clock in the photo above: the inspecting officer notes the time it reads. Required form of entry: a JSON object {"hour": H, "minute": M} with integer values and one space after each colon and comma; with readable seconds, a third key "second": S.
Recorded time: {"hour": 12, "minute": 39}
